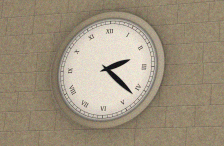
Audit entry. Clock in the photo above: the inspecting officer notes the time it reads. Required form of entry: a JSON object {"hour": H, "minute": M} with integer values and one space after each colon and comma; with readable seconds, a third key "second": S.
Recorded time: {"hour": 2, "minute": 22}
